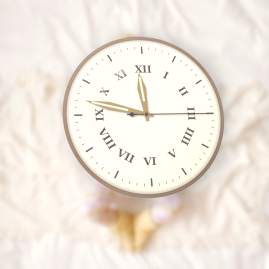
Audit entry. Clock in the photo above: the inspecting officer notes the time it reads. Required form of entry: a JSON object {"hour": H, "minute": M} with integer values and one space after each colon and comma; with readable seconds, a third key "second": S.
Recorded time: {"hour": 11, "minute": 47, "second": 15}
